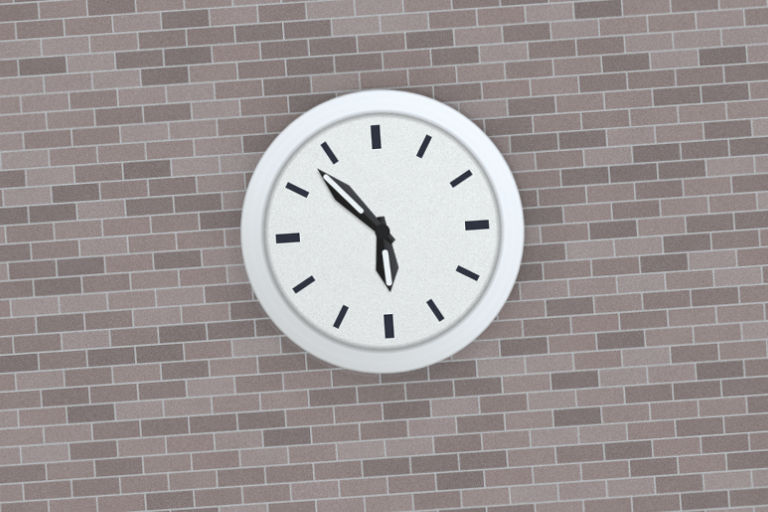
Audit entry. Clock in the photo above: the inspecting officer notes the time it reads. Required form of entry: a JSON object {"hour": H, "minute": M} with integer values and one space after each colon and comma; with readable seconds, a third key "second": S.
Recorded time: {"hour": 5, "minute": 53}
